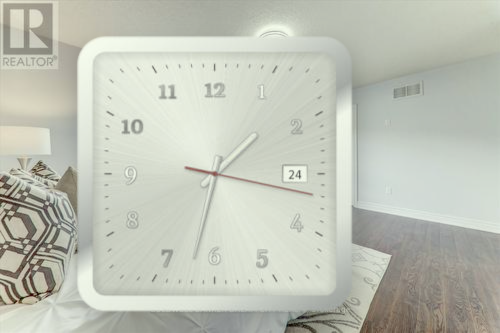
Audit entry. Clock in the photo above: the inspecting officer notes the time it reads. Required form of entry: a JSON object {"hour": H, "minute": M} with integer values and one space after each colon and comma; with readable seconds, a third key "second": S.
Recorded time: {"hour": 1, "minute": 32, "second": 17}
